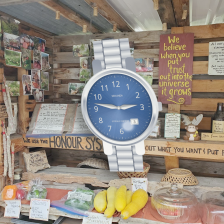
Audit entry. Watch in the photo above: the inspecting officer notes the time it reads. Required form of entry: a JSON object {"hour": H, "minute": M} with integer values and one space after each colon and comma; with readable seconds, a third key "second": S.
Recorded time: {"hour": 2, "minute": 47}
